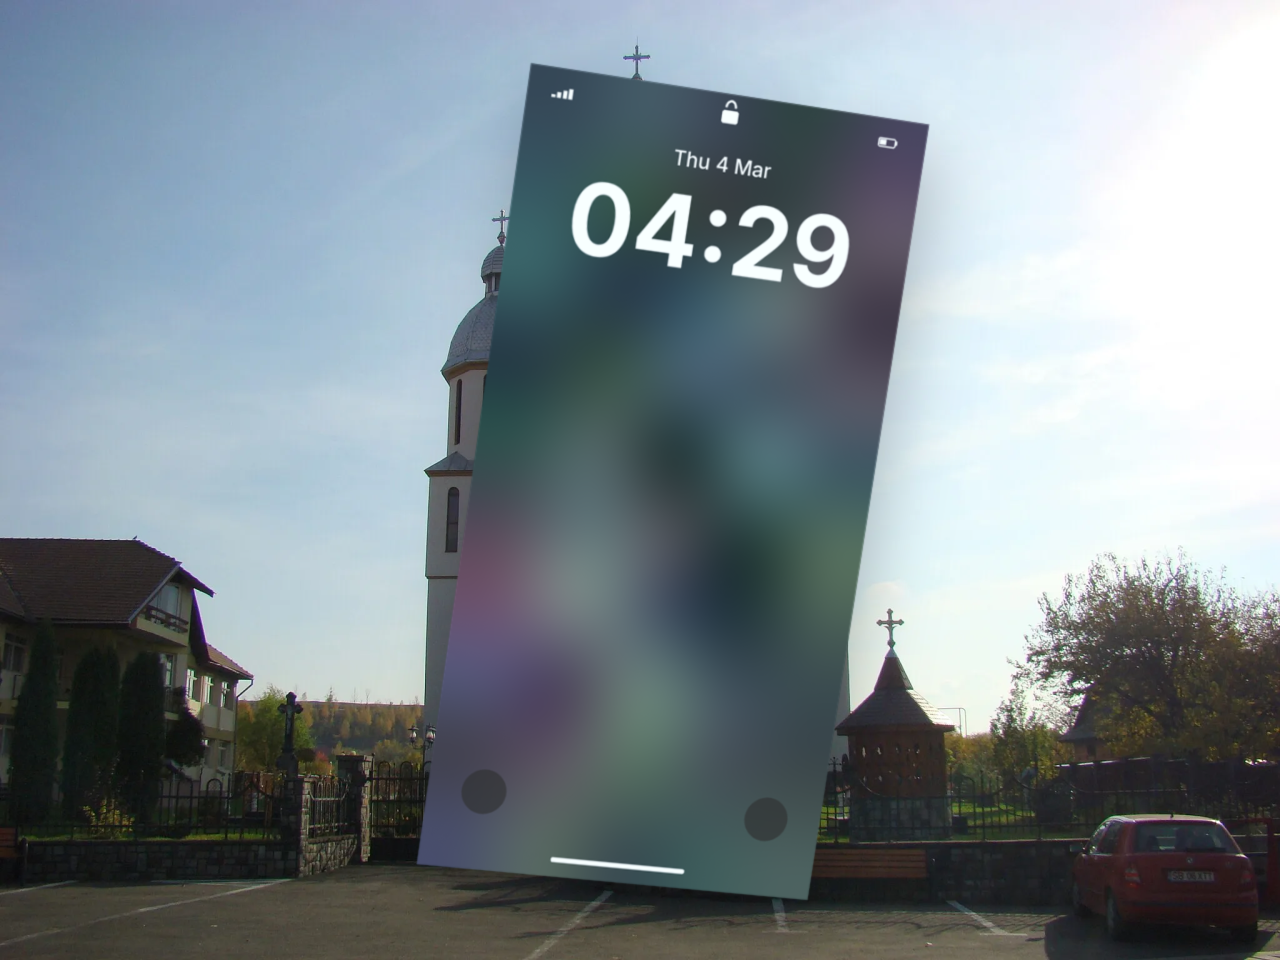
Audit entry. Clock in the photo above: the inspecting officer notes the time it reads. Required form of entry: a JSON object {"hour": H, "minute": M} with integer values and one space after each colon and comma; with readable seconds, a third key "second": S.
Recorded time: {"hour": 4, "minute": 29}
